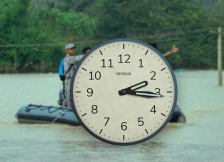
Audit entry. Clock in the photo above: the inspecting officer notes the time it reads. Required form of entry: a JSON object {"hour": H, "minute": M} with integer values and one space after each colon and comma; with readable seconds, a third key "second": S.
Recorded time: {"hour": 2, "minute": 16}
